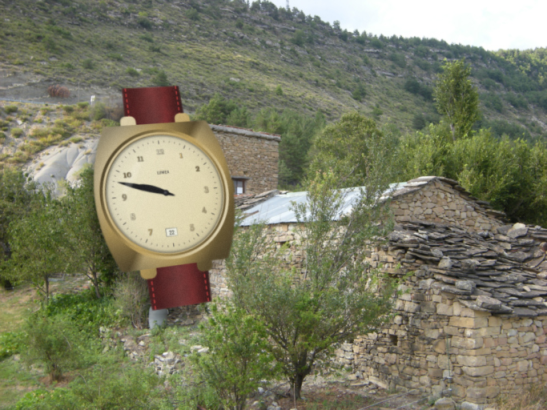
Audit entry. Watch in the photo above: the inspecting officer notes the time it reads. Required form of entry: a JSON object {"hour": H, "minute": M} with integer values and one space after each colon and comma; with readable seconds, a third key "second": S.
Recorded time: {"hour": 9, "minute": 48}
